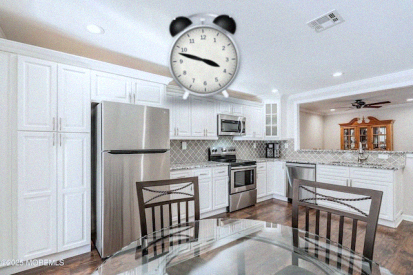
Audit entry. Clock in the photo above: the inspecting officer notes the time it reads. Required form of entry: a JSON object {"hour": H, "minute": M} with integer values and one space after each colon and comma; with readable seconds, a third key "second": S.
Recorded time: {"hour": 3, "minute": 48}
